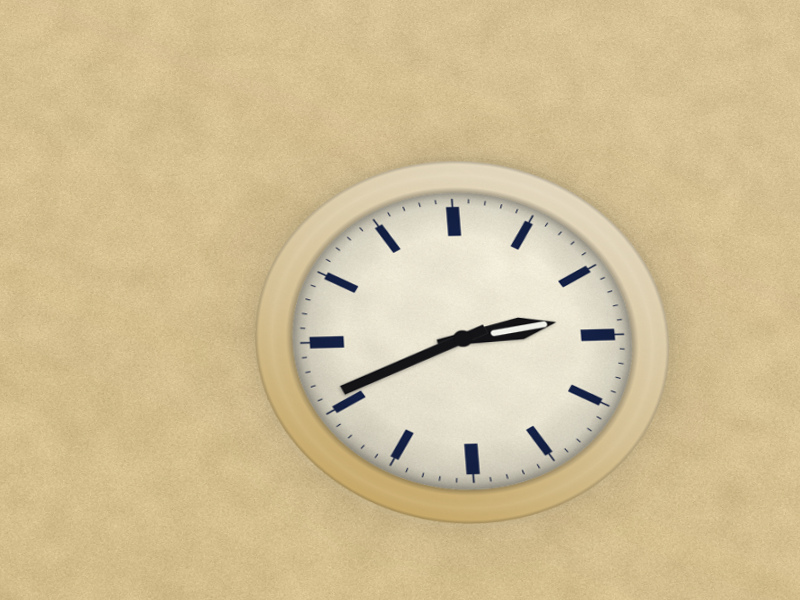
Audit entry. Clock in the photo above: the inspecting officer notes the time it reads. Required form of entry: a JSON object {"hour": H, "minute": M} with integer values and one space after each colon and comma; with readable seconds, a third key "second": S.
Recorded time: {"hour": 2, "minute": 41}
